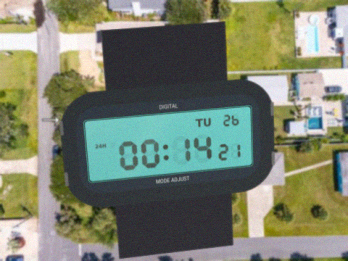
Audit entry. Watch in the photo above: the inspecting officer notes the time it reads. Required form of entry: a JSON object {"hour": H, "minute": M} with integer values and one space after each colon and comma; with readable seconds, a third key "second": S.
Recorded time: {"hour": 0, "minute": 14, "second": 21}
